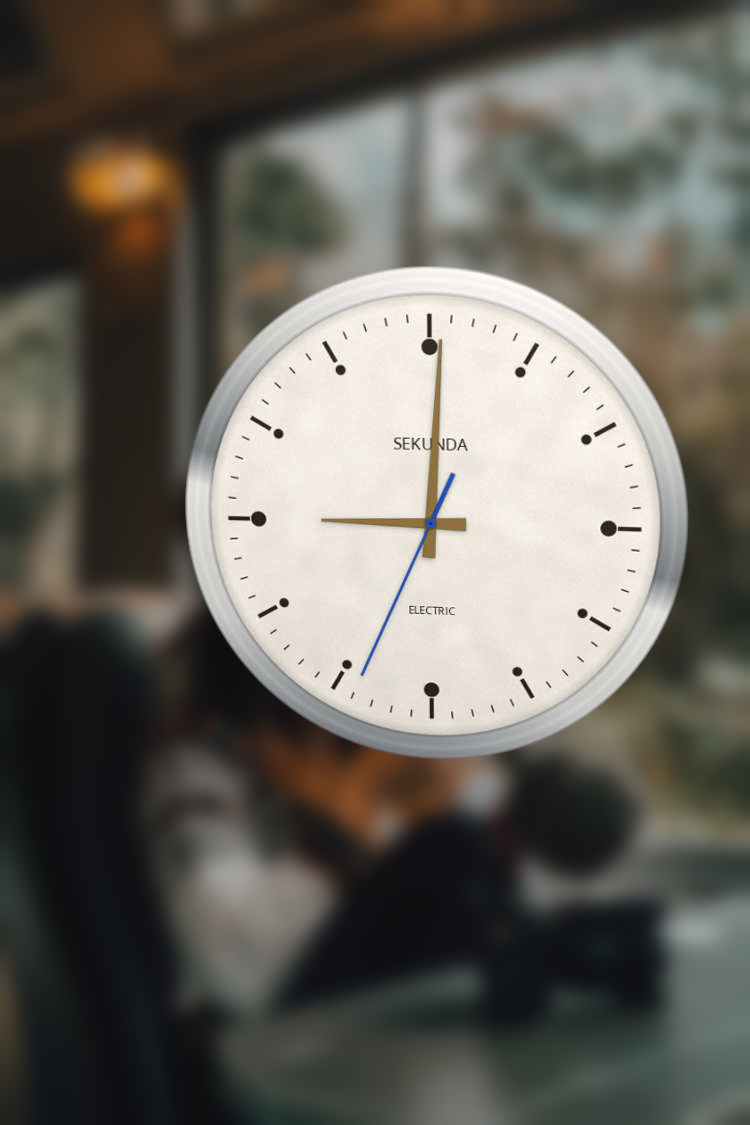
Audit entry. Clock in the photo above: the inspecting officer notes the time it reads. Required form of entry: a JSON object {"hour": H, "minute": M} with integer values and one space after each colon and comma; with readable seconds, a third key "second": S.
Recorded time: {"hour": 9, "minute": 0, "second": 34}
